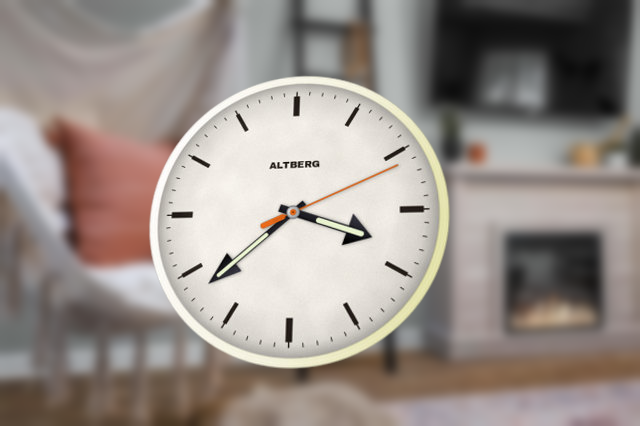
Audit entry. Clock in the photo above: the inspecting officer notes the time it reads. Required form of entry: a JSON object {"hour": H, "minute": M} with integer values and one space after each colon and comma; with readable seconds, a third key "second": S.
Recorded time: {"hour": 3, "minute": 38, "second": 11}
